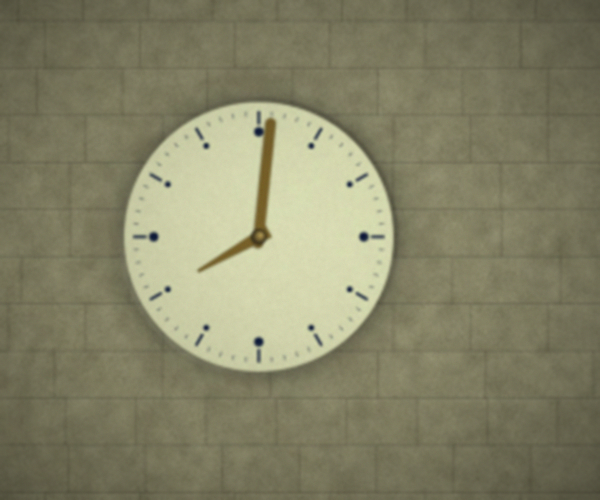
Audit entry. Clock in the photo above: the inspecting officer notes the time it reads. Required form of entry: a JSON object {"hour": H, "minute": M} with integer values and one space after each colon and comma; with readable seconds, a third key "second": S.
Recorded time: {"hour": 8, "minute": 1}
